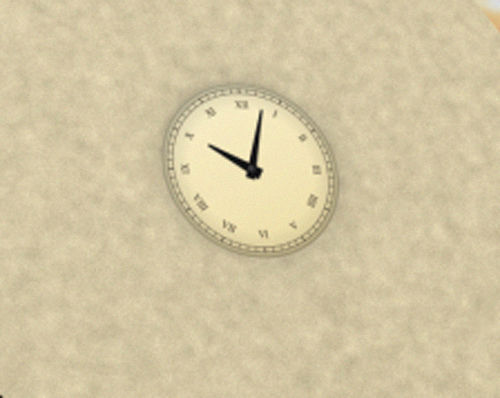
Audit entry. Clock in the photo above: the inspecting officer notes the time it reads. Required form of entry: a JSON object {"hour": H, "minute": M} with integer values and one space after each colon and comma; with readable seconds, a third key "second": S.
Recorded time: {"hour": 10, "minute": 3}
